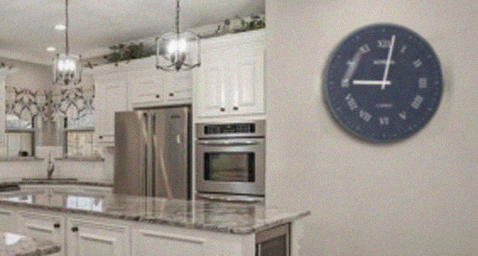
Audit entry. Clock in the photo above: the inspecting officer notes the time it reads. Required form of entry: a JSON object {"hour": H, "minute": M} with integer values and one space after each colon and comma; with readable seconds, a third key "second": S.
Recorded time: {"hour": 9, "minute": 2}
